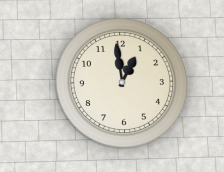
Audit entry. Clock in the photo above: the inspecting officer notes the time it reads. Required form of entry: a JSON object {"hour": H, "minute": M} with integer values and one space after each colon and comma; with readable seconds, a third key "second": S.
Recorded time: {"hour": 12, "minute": 59}
